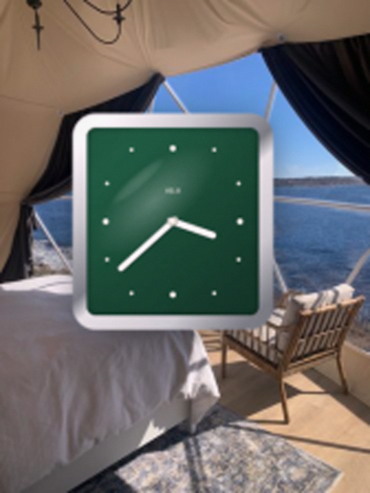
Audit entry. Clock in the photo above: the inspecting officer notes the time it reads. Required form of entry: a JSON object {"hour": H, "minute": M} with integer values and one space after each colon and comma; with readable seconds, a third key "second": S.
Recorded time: {"hour": 3, "minute": 38}
